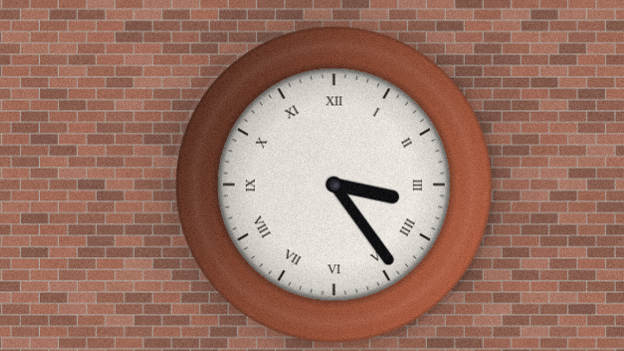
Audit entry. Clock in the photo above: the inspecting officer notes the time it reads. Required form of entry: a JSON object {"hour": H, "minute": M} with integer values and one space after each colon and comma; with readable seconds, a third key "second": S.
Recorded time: {"hour": 3, "minute": 24}
